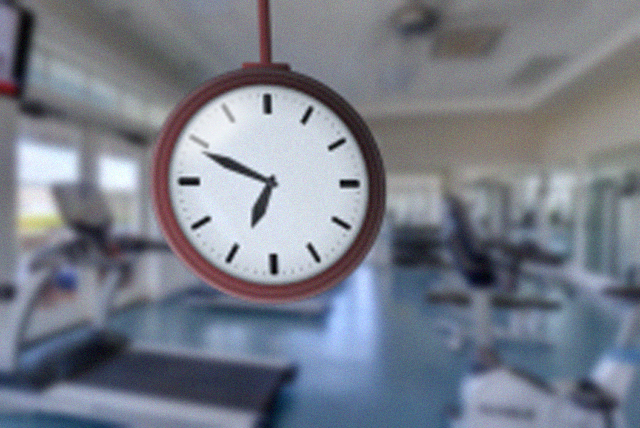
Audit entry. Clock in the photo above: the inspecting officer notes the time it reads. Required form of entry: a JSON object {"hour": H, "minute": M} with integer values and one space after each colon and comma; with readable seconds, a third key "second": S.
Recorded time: {"hour": 6, "minute": 49}
